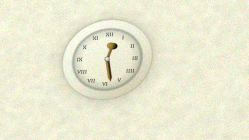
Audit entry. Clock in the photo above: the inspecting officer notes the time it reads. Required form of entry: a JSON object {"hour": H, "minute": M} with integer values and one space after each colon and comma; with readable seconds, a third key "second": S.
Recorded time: {"hour": 12, "minute": 28}
